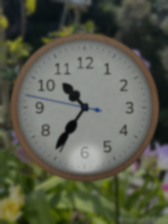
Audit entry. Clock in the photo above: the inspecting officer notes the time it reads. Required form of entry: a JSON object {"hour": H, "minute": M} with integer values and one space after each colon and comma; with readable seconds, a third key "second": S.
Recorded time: {"hour": 10, "minute": 35, "second": 47}
